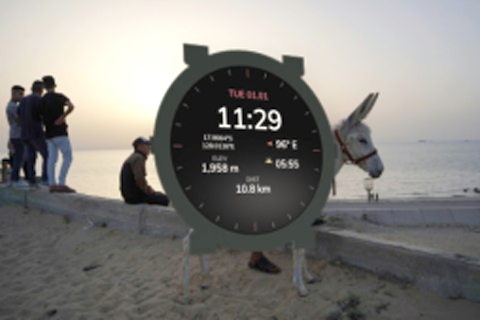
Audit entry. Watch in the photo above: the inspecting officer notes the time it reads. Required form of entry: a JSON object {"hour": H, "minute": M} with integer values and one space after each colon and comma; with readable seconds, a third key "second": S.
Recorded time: {"hour": 11, "minute": 29}
